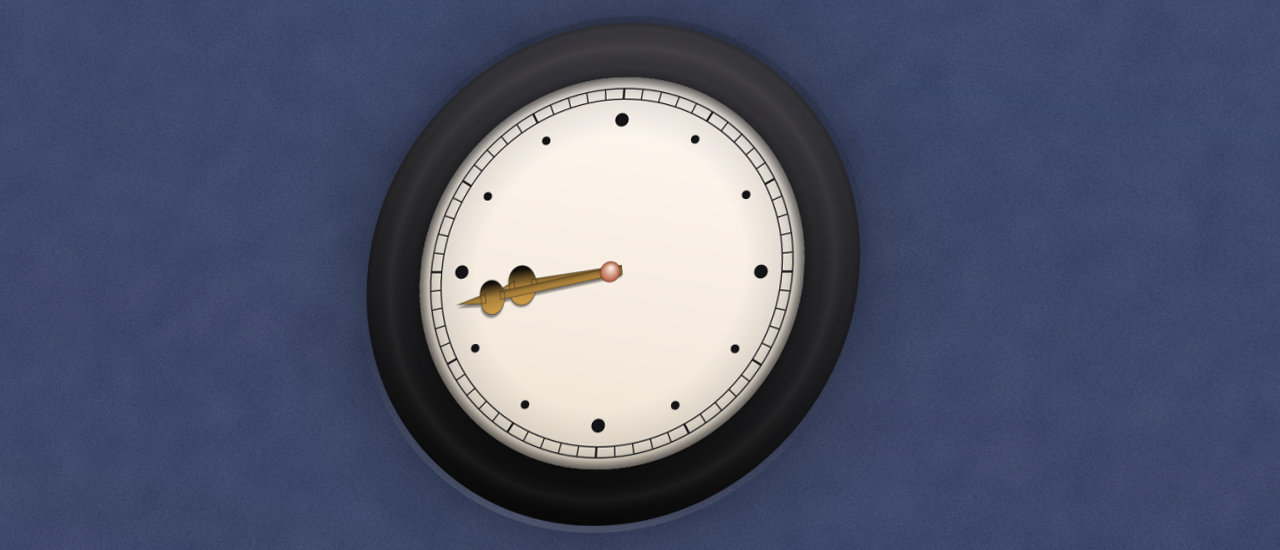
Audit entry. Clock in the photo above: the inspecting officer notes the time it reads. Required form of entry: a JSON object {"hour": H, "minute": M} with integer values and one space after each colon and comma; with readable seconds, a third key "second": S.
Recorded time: {"hour": 8, "minute": 43}
